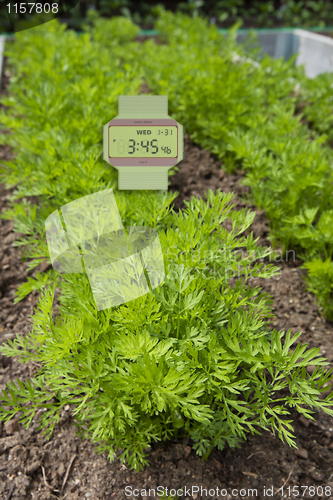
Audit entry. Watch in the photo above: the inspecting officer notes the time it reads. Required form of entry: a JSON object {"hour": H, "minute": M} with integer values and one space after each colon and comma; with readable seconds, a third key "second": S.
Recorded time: {"hour": 3, "minute": 45, "second": 46}
